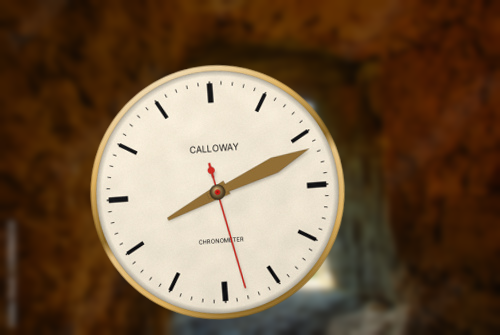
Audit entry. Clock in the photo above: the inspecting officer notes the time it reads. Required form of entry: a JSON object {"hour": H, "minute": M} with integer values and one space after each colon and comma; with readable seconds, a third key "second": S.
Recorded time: {"hour": 8, "minute": 11, "second": 28}
